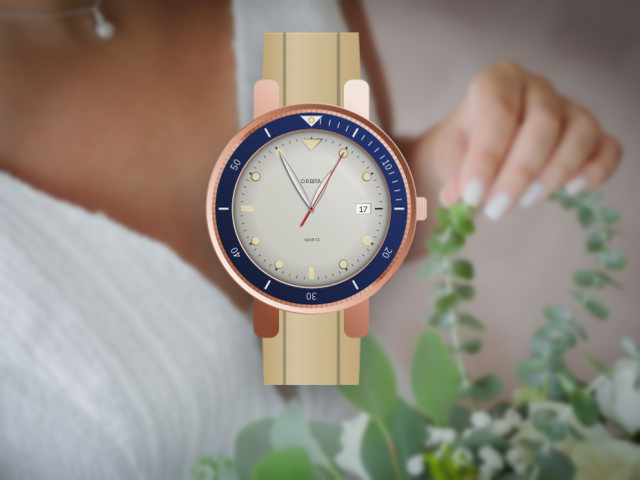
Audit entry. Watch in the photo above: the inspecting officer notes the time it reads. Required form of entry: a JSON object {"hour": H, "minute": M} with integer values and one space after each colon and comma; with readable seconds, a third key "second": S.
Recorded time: {"hour": 12, "minute": 55, "second": 5}
